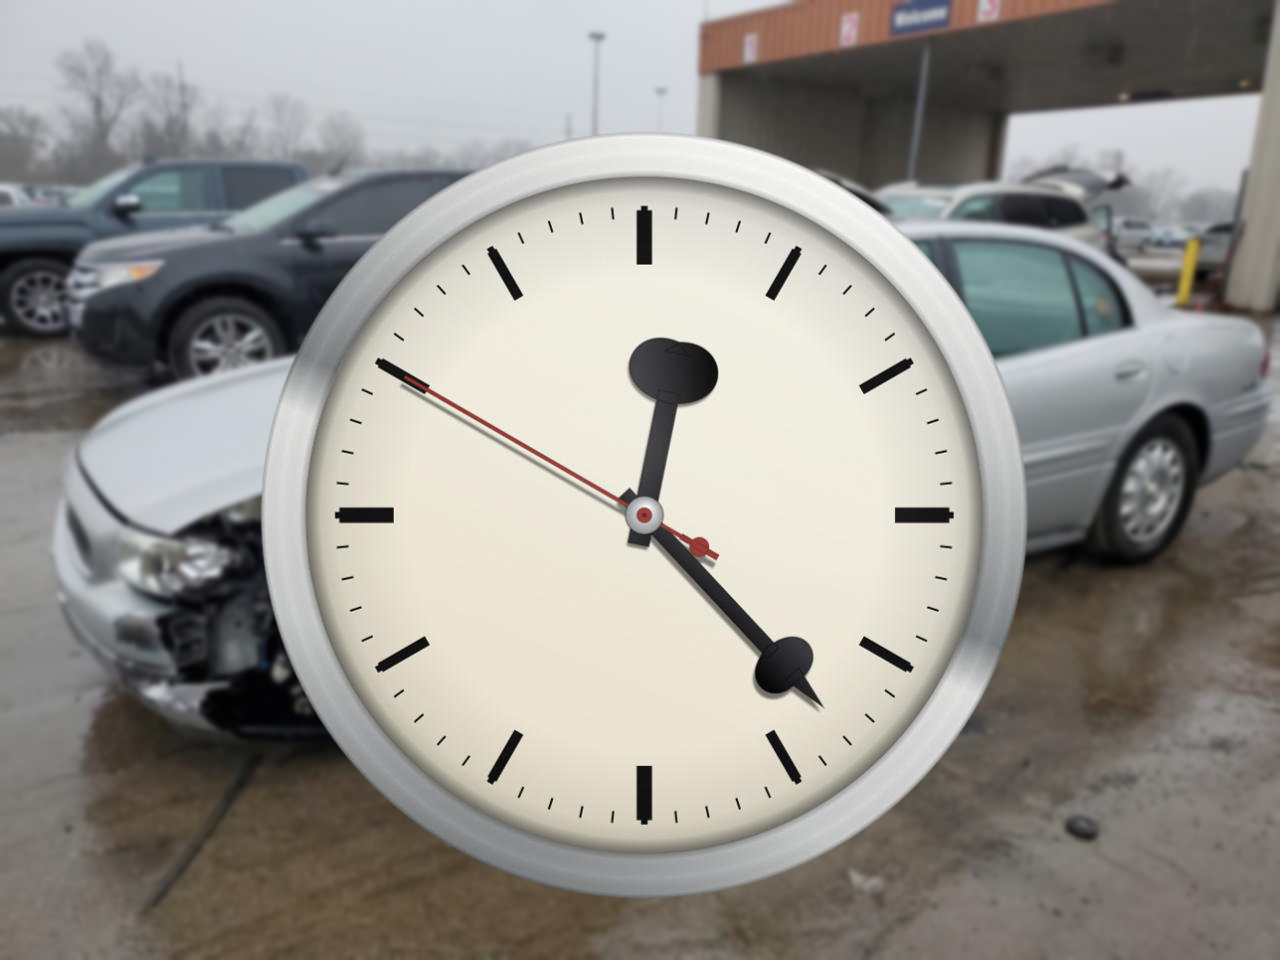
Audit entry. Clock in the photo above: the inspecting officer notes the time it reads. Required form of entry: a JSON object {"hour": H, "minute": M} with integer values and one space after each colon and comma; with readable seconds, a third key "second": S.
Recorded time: {"hour": 12, "minute": 22, "second": 50}
